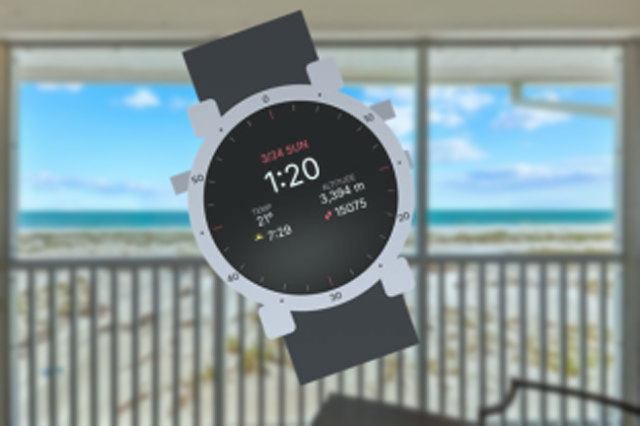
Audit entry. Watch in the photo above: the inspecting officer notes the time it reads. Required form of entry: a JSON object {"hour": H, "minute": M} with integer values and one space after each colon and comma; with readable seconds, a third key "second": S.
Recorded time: {"hour": 1, "minute": 20}
